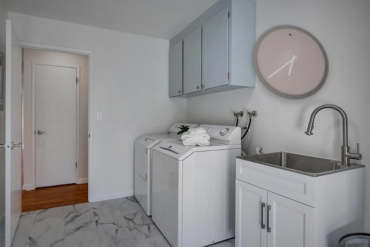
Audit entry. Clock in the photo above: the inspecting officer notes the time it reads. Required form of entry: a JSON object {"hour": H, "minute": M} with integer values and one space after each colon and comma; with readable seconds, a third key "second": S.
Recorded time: {"hour": 6, "minute": 39}
